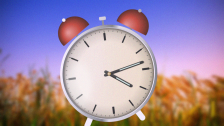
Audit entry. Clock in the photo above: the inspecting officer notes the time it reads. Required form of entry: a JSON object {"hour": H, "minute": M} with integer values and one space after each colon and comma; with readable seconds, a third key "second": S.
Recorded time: {"hour": 4, "minute": 13}
